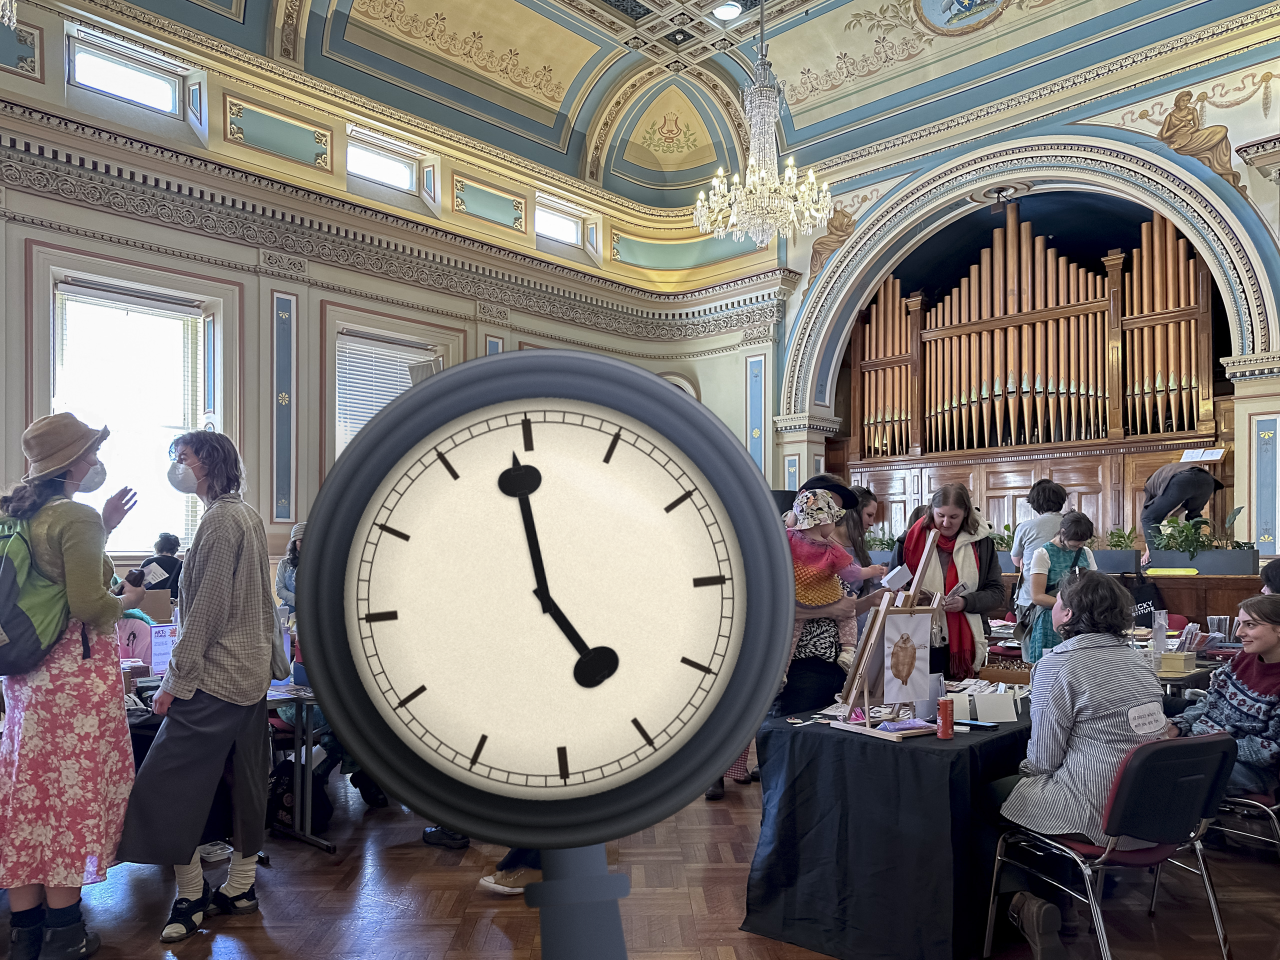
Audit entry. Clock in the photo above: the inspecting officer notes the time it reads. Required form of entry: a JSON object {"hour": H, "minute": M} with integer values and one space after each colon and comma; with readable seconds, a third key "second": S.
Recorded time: {"hour": 4, "minute": 59}
